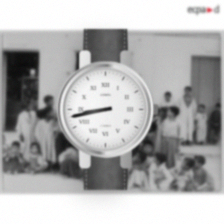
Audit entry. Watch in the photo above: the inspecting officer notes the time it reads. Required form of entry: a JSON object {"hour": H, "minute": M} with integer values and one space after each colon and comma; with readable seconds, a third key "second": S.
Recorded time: {"hour": 8, "minute": 43}
